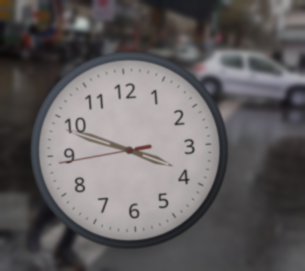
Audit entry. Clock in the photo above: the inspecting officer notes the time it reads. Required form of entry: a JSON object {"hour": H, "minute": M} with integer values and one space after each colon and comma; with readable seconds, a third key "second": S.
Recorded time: {"hour": 3, "minute": 48, "second": 44}
